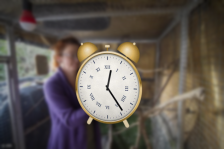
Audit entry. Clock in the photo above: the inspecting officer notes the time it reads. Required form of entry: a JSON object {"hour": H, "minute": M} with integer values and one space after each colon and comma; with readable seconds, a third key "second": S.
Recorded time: {"hour": 12, "minute": 24}
